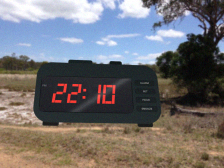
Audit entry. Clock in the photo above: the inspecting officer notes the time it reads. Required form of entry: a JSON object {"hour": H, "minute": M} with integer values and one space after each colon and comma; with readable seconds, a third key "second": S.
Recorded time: {"hour": 22, "minute": 10}
